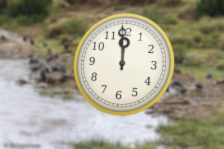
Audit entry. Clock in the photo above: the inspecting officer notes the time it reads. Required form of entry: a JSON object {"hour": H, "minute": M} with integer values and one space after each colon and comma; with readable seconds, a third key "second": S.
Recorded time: {"hour": 11, "minute": 59}
